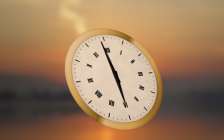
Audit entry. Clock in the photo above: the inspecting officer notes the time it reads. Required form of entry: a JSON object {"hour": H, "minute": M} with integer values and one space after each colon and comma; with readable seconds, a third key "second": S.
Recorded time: {"hour": 5, "minute": 59}
